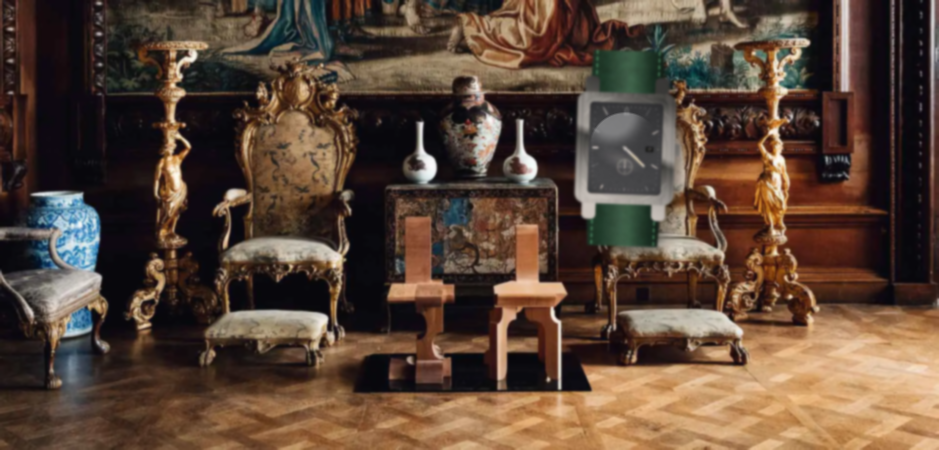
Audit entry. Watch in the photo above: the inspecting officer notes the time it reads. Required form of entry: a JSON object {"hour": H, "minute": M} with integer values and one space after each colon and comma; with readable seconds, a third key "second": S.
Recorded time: {"hour": 4, "minute": 22}
